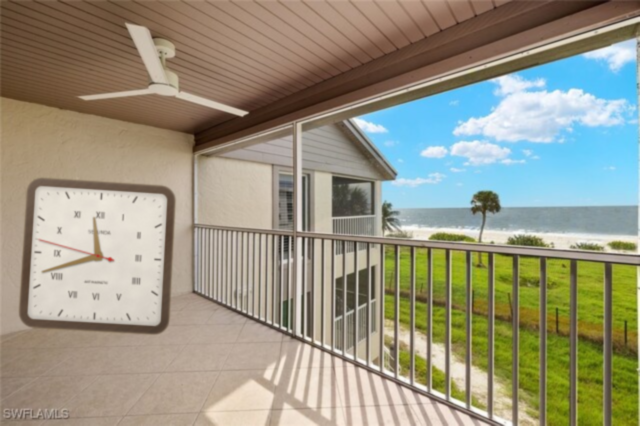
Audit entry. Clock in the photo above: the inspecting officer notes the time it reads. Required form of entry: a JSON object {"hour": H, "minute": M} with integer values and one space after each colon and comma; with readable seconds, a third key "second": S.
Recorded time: {"hour": 11, "minute": 41, "second": 47}
